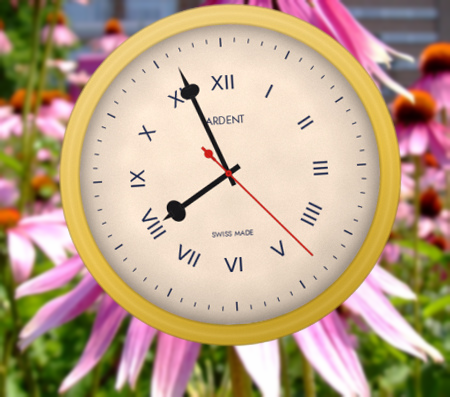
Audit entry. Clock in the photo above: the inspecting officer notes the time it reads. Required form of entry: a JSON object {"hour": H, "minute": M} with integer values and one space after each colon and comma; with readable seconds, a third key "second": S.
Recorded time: {"hour": 7, "minute": 56, "second": 23}
